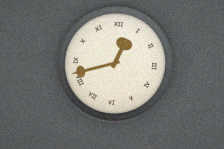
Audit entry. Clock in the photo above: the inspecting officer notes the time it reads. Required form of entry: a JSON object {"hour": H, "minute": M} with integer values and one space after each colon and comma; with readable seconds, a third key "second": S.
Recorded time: {"hour": 12, "minute": 42}
